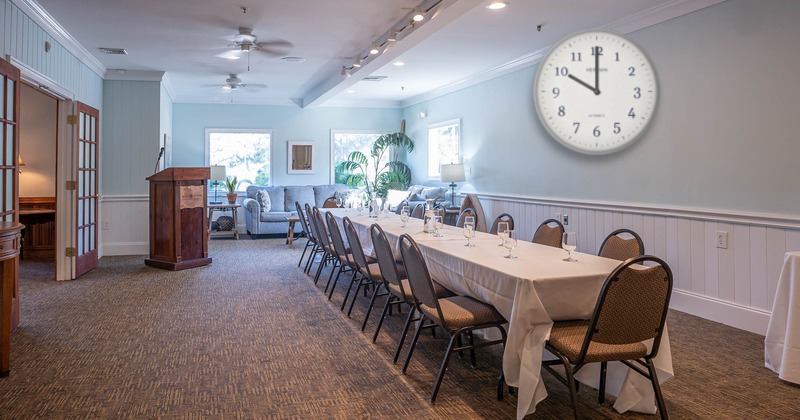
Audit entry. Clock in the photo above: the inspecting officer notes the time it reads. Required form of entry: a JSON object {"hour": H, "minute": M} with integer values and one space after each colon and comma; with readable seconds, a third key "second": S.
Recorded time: {"hour": 10, "minute": 0}
